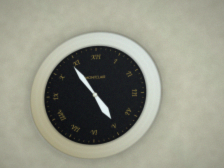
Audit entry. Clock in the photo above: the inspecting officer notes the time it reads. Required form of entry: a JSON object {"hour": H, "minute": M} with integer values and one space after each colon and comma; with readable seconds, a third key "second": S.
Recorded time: {"hour": 4, "minute": 54}
